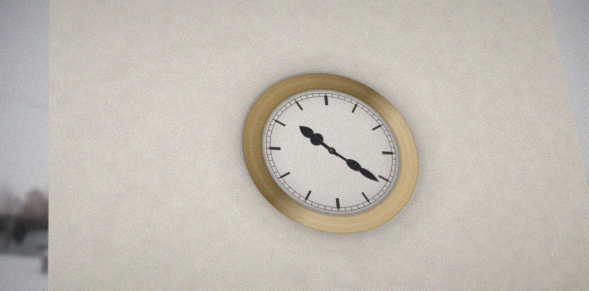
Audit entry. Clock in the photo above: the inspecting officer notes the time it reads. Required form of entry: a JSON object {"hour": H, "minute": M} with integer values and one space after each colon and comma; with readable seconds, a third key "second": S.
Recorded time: {"hour": 10, "minute": 21}
